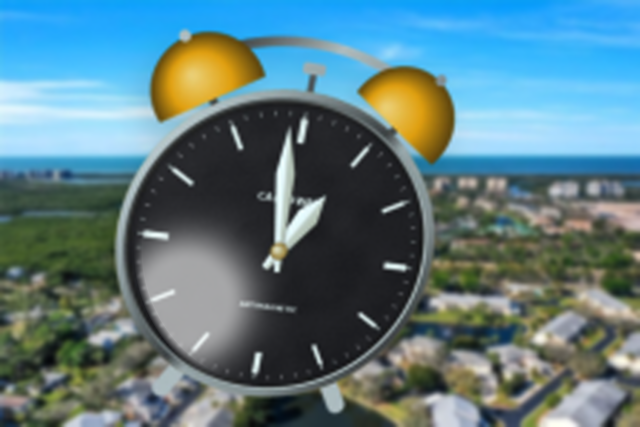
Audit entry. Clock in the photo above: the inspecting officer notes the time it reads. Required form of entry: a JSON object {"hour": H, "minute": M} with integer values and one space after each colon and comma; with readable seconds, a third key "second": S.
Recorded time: {"hour": 12, "minute": 59}
